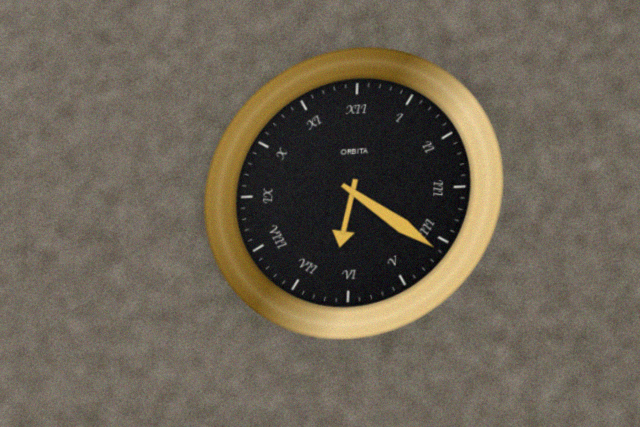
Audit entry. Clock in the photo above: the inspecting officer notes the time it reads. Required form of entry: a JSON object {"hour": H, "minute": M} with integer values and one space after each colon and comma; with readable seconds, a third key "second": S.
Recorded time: {"hour": 6, "minute": 21}
